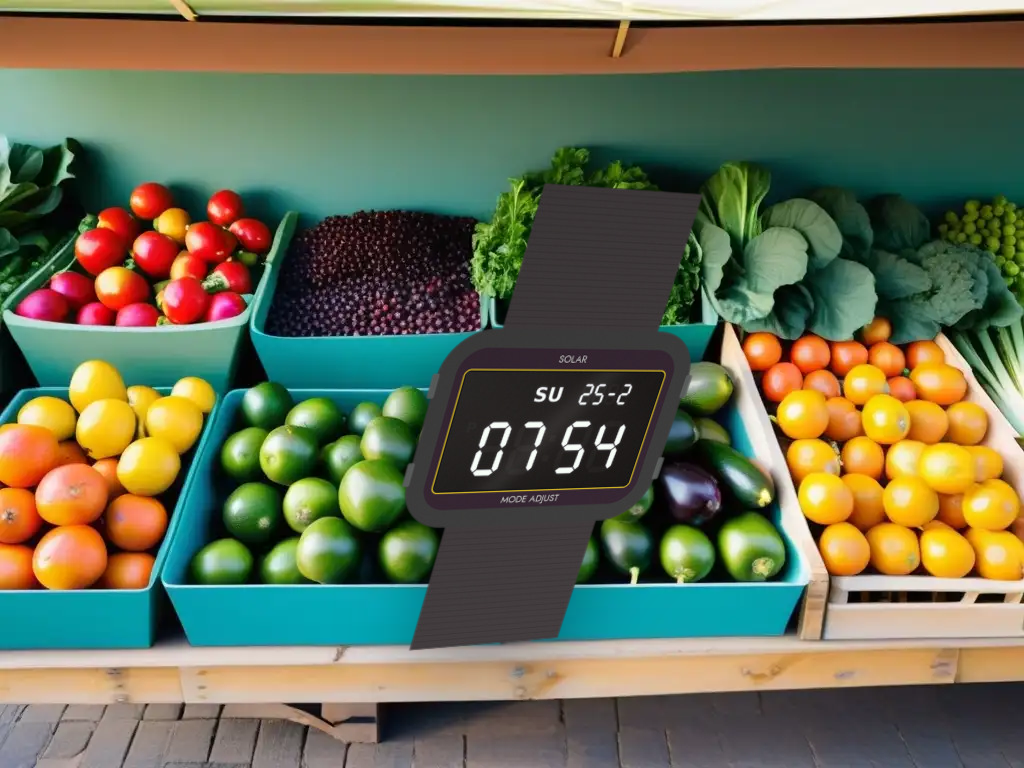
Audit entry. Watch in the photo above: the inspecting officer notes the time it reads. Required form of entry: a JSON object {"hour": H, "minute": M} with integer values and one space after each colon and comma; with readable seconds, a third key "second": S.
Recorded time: {"hour": 7, "minute": 54}
